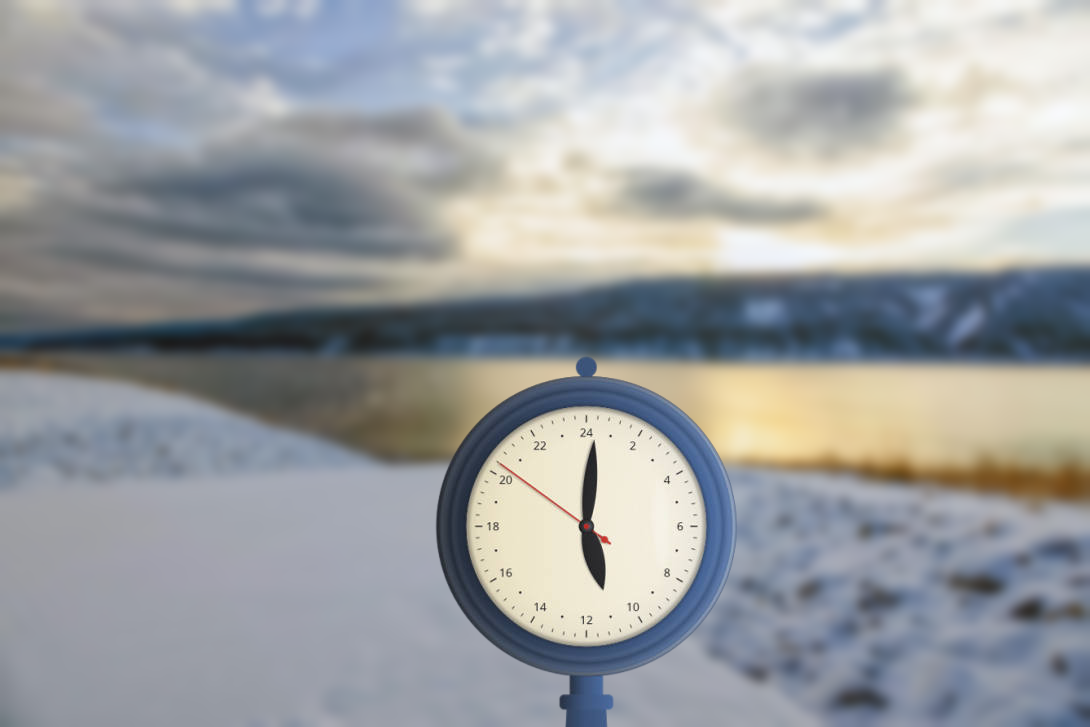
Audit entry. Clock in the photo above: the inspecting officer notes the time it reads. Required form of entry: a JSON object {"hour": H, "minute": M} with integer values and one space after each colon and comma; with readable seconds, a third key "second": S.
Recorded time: {"hour": 11, "minute": 0, "second": 51}
